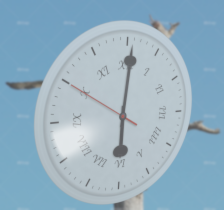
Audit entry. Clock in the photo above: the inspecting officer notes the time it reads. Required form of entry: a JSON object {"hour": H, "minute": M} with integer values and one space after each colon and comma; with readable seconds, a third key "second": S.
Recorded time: {"hour": 6, "minute": 0, "second": 50}
